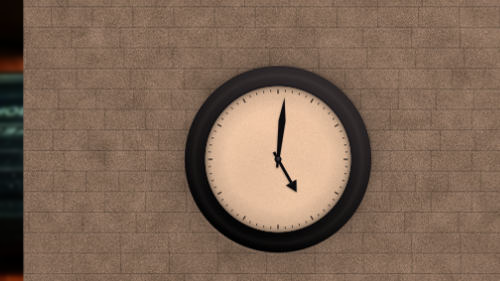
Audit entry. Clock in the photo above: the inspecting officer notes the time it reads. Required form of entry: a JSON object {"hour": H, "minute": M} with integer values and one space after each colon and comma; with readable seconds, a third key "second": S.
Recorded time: {"hour": 5, "minute": 1}
